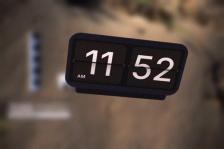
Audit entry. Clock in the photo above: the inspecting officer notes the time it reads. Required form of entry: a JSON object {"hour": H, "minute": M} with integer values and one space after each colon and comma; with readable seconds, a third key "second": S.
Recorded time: {"hour": 11, "minute": 52}
